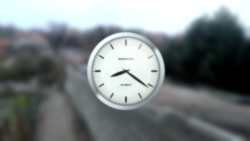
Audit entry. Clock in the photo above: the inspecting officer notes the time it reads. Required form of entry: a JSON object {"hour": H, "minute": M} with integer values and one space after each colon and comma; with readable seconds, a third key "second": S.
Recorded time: {"hour": 8, "minute": 21}
